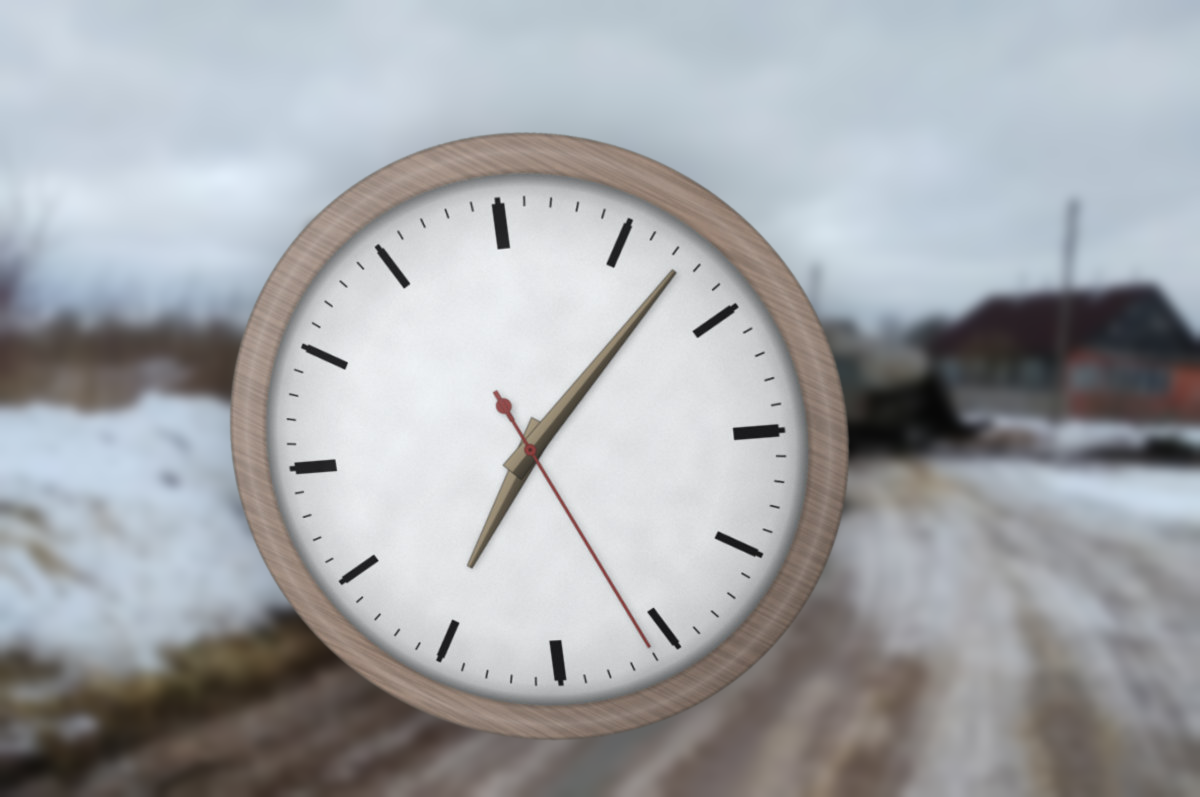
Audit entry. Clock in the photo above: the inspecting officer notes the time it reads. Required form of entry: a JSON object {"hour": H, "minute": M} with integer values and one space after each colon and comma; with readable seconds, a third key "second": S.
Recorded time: {"hour": 7, "minute": 7, "second": 26}
